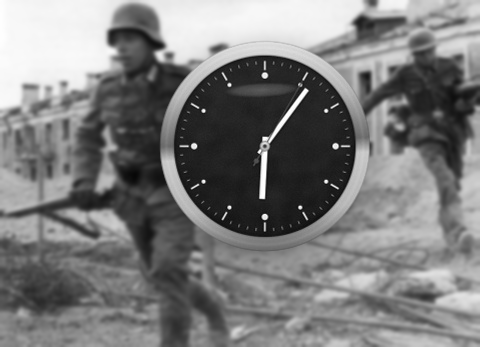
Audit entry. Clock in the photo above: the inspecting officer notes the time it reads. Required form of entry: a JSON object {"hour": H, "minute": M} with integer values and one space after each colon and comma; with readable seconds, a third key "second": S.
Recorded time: {"hour": 6, "minute": 6, "second": 5}
